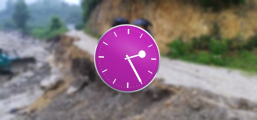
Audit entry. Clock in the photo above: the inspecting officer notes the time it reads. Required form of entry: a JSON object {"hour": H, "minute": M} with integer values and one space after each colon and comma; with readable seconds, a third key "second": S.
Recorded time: {"hour": 2, "minute": 25}
